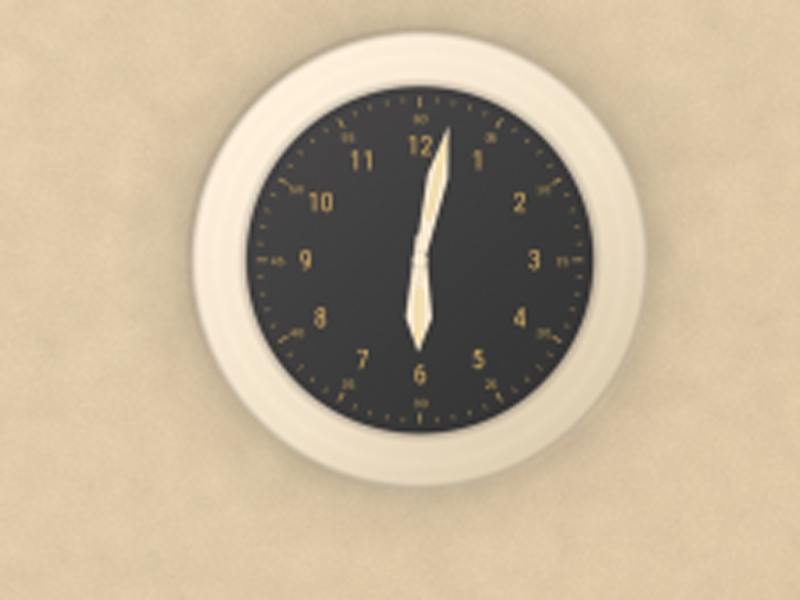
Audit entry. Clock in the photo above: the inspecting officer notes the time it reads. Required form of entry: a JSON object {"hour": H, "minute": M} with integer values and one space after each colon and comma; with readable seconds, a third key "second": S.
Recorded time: {"hour": 6, "minute": 2}
